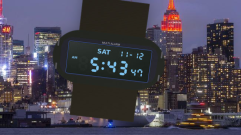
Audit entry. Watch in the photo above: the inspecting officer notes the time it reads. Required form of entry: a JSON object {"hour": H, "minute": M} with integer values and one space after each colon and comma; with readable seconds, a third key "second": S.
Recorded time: {"hour": 5, "minute": 43, "second": 47}
